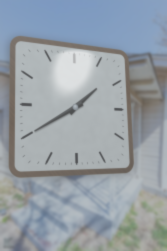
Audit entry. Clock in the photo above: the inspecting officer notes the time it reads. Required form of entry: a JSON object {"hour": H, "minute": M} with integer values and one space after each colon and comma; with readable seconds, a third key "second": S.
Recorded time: {"hour": 1, "minute": 40}
